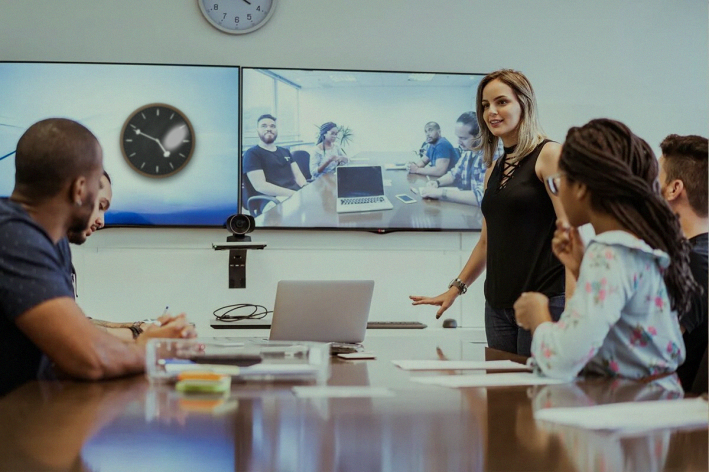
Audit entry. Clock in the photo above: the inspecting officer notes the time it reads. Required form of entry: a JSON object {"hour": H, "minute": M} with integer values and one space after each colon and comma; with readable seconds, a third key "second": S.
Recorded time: {"hour": 4, "minute": 49}
